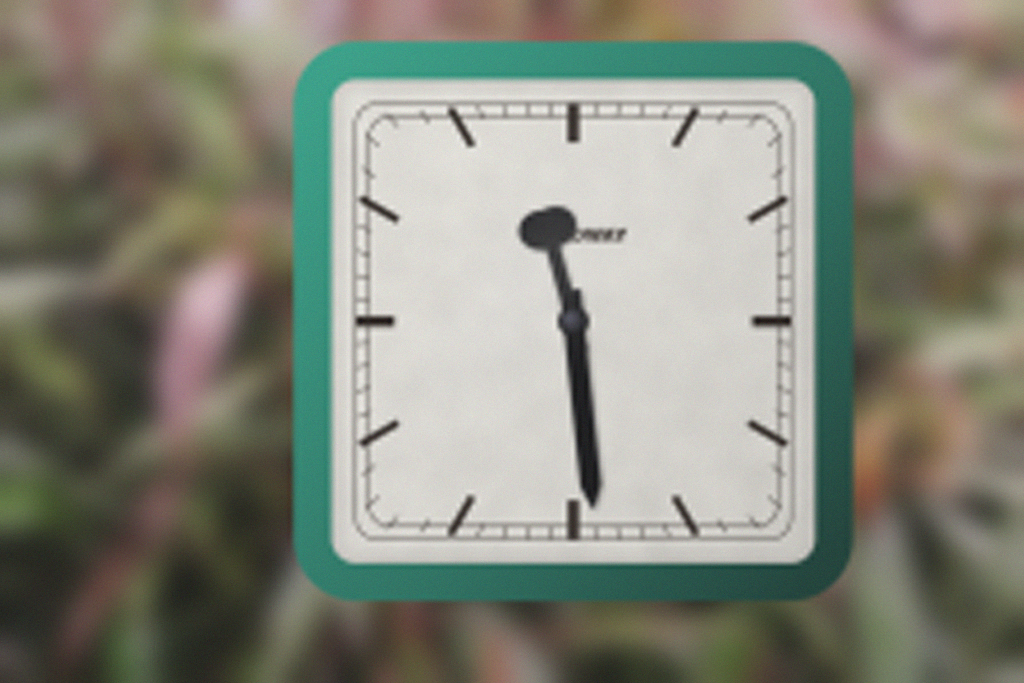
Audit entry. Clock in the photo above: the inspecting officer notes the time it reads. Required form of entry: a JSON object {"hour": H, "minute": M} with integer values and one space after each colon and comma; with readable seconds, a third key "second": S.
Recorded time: {"hour": 11, "minute": 29}
